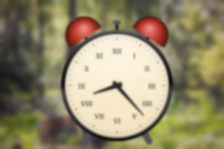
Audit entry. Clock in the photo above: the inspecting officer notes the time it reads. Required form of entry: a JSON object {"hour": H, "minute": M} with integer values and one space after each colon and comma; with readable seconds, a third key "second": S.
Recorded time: {"hour": 8, "minute": 23}
